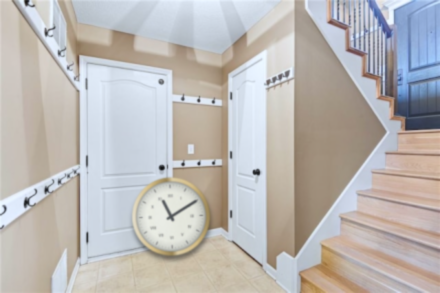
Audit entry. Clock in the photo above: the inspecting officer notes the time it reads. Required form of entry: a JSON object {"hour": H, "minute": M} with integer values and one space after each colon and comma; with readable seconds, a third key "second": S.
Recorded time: {"hour": 11, "minute": 10}
